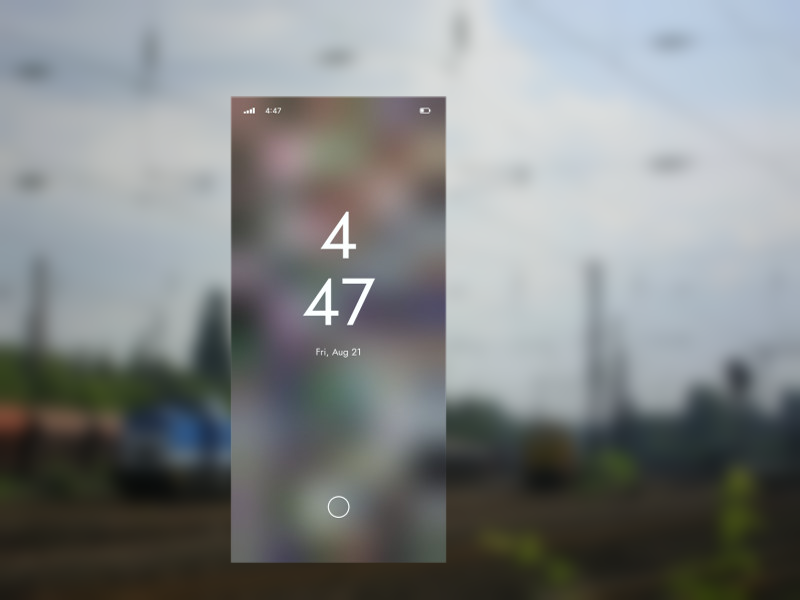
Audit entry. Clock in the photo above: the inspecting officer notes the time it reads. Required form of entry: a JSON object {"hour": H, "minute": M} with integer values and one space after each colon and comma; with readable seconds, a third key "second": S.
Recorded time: {"hour": 4, "minute": 47}
